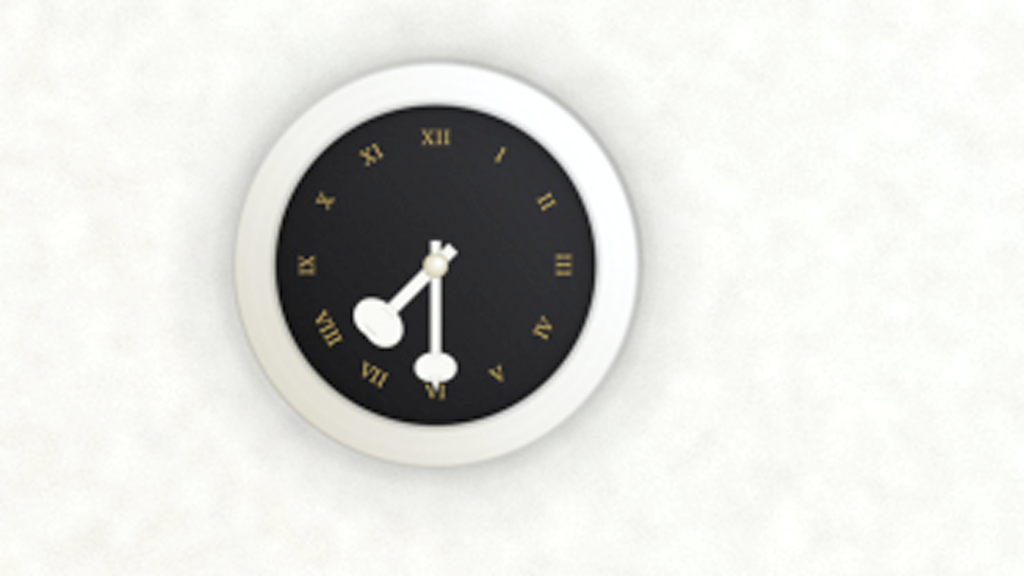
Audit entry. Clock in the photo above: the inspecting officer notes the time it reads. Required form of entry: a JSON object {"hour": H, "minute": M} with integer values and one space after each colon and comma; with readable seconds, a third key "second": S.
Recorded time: {"hour": 7, "minute": 30}
